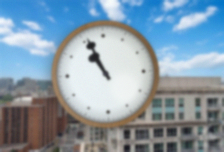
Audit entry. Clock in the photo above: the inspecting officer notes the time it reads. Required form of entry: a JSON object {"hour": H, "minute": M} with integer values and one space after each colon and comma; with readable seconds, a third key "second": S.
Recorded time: {"hour": 10, "minute": 56}
